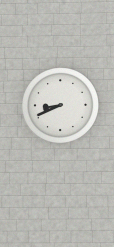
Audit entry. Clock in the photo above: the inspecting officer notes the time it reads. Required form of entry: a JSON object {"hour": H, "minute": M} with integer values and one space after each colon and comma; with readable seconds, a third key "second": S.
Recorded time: {"hour": 8, "minute": 41}
